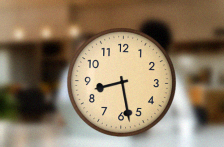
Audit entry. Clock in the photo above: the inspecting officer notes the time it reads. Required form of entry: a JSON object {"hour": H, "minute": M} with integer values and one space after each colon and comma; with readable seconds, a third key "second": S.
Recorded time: {"hour": 8, "minute": 28}
